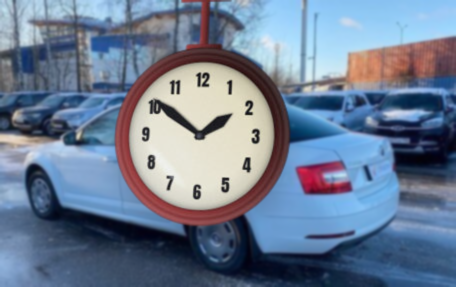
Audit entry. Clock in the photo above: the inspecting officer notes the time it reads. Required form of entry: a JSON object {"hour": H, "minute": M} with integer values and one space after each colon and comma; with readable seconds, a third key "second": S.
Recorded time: {"hour": 1, "minute": 51}
